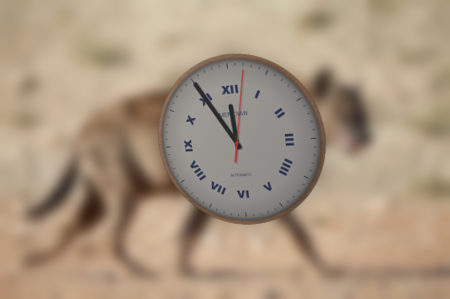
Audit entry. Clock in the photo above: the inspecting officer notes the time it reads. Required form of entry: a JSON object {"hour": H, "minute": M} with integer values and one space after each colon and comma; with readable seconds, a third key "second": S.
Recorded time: {"hour": 11, "minute": 55, "second": 2}
